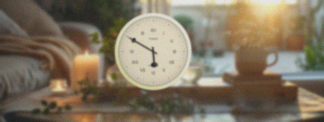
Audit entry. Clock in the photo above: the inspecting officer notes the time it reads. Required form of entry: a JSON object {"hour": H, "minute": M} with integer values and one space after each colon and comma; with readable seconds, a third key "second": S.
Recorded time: {"hour": 5, "minute": 50}
